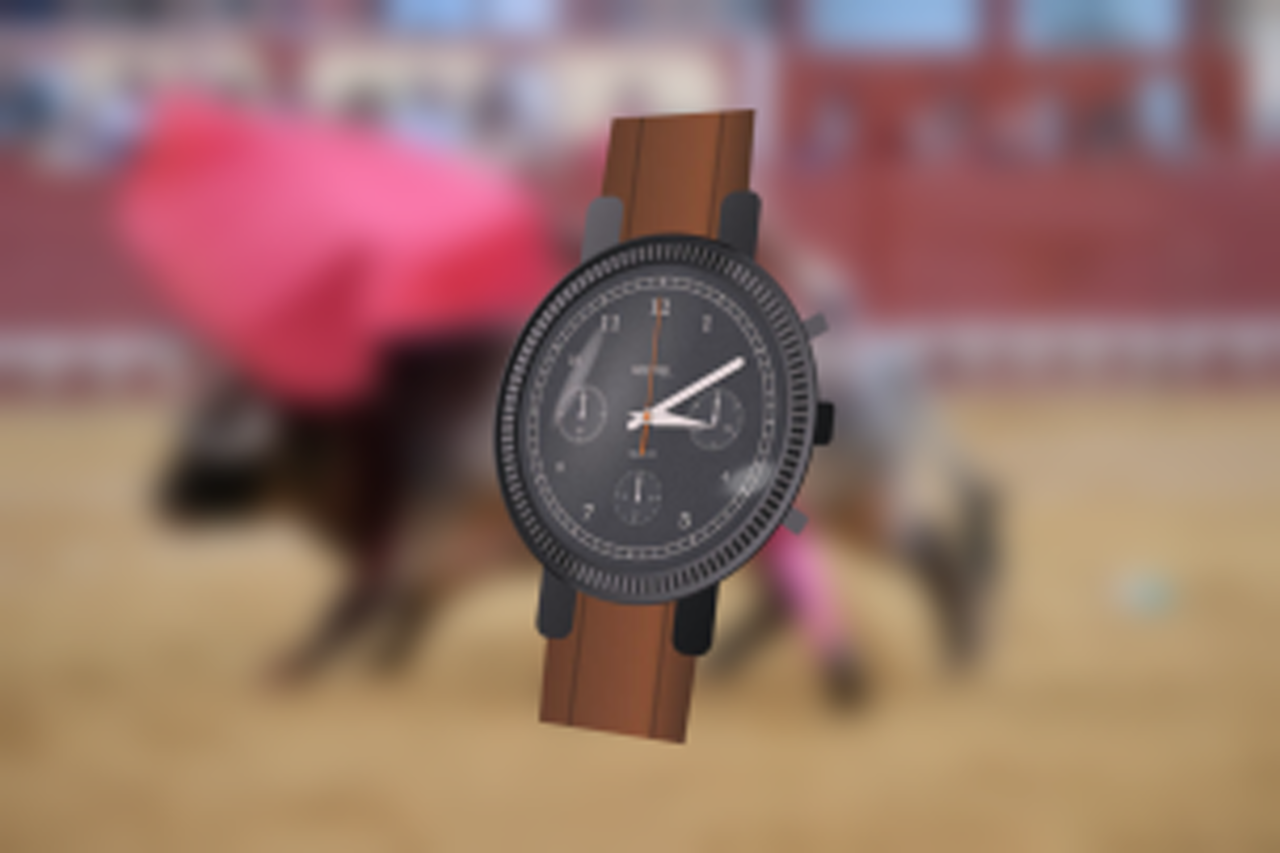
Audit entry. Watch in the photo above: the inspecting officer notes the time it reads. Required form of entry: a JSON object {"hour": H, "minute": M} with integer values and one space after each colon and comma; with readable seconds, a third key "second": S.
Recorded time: {"hour": 3, "minute": 10}
